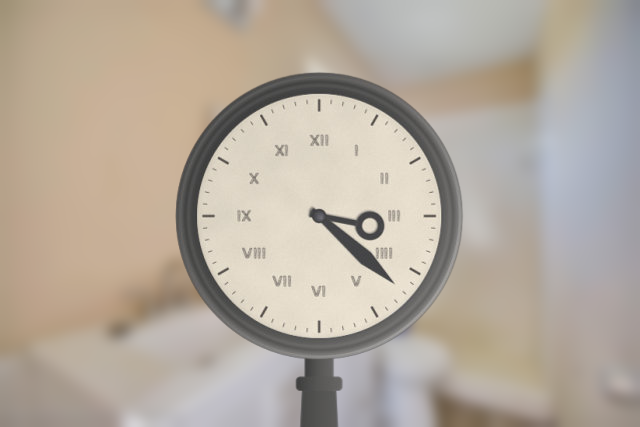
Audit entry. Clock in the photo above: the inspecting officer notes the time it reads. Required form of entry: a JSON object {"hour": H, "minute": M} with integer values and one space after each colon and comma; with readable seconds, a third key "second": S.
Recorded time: {"hour": 3, "minute": 22}
